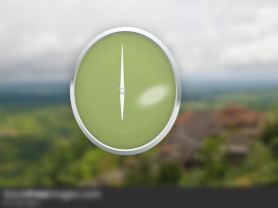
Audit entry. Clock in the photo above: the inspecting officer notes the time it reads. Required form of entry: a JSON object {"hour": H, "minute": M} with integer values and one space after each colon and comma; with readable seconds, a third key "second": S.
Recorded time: {"hour": 6, "minute": 0}
